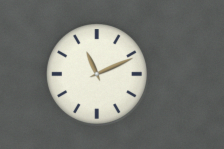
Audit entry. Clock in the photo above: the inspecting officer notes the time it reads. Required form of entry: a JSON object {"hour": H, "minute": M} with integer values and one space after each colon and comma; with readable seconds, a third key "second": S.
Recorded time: {"hour": 11, "minute": 11}
